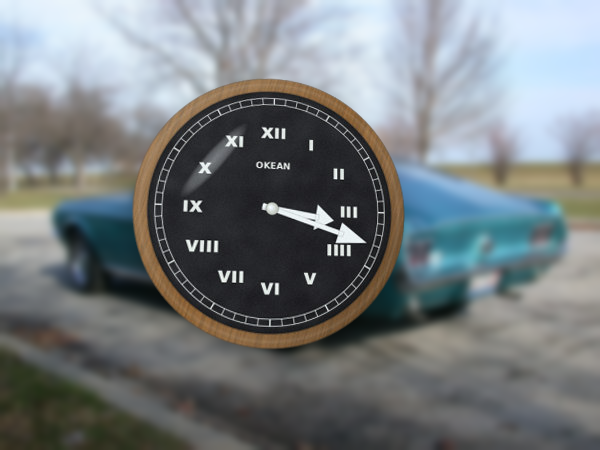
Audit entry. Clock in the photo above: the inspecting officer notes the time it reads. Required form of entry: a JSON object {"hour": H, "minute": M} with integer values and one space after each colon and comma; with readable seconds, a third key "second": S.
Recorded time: {"hour": 3, "minute": 18}
